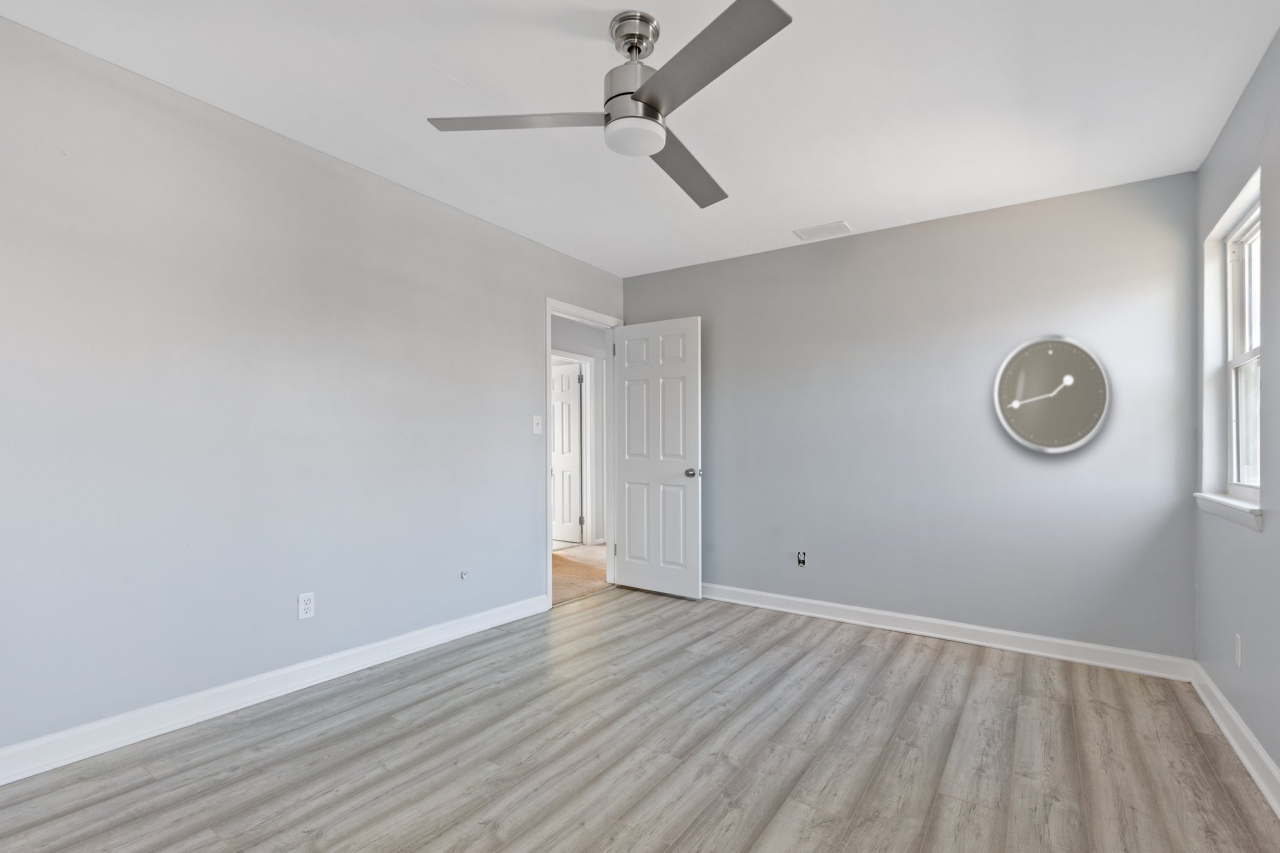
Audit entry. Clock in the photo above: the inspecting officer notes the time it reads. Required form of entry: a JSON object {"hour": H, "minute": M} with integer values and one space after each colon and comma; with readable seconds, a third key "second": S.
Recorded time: {"hour": 1, "minute": 43}
